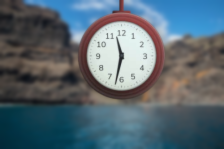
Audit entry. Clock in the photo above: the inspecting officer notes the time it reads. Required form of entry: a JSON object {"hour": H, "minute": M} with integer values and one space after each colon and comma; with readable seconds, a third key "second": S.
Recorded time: {"hour": 11, "minute": 32}
